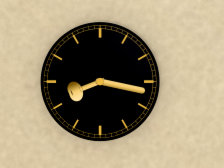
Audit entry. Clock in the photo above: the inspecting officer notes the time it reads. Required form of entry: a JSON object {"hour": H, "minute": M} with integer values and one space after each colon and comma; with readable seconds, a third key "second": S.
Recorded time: {"hour": 8, "minute": 17}
